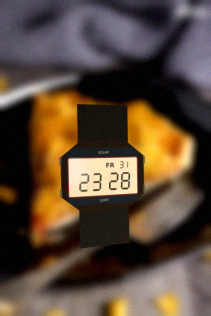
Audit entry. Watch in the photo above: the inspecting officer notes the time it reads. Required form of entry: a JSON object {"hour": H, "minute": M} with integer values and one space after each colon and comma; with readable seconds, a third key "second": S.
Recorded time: {"hour": 23, "minute": 28}
